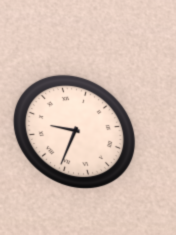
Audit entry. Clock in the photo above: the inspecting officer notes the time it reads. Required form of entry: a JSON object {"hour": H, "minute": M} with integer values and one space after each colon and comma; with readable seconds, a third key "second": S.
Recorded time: {"hour": 9, "minute": 36}
